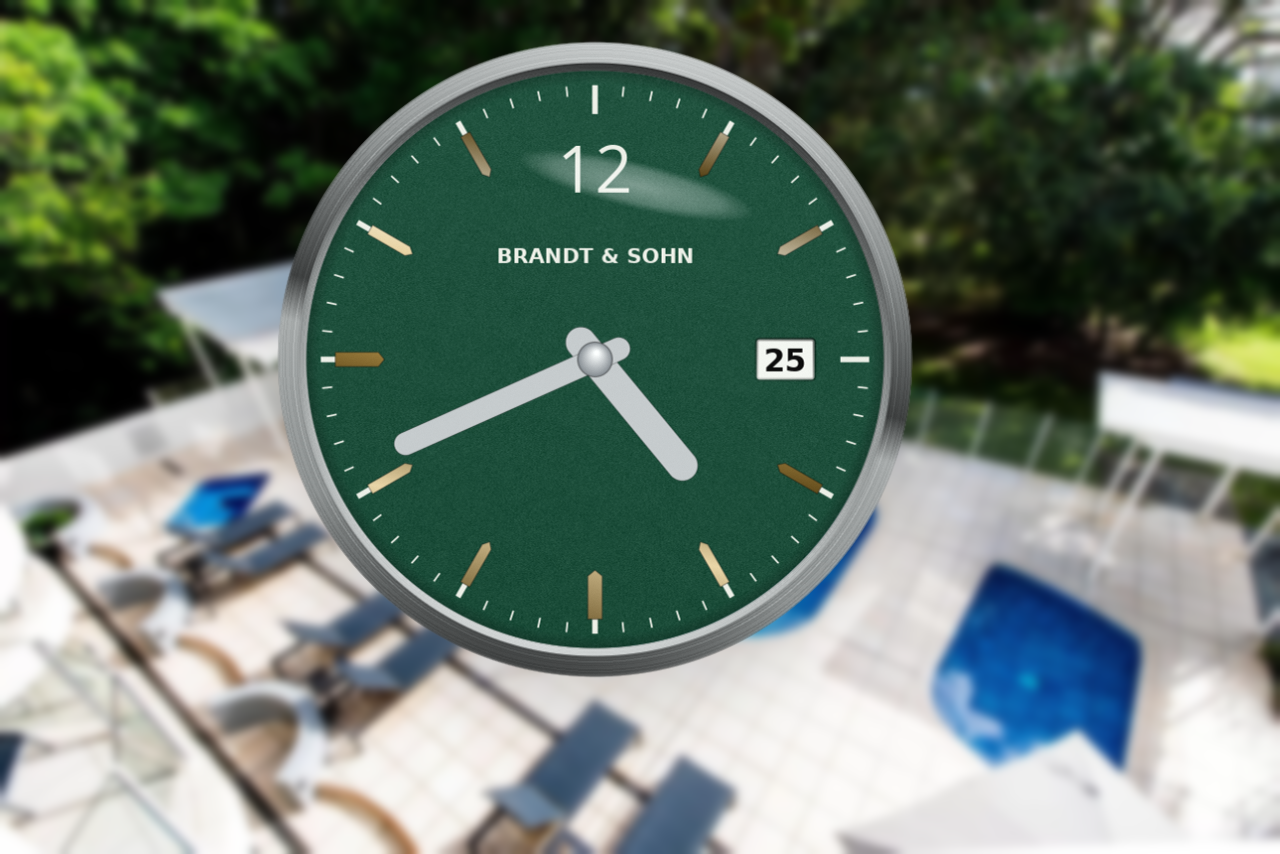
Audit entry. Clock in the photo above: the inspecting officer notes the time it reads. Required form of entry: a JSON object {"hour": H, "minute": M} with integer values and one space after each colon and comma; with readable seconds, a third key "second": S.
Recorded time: {"hour": 4, "minute": 41}
